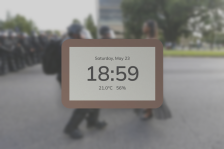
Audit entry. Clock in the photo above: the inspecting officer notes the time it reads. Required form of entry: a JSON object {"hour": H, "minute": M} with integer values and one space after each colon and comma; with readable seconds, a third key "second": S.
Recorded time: {"hour": 18, "minute": 59}
